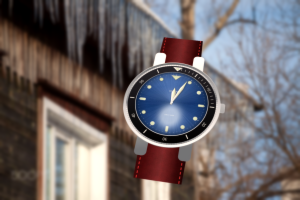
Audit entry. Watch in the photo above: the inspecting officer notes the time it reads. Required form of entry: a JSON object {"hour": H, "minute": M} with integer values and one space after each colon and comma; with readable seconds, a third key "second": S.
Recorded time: {"hour": 12, "minute": 4}
